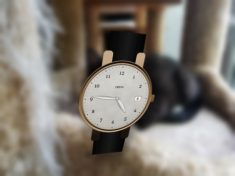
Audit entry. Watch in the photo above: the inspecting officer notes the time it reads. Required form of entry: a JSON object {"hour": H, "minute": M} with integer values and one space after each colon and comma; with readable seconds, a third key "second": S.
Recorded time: {"hour": 4, "minute": 46}
